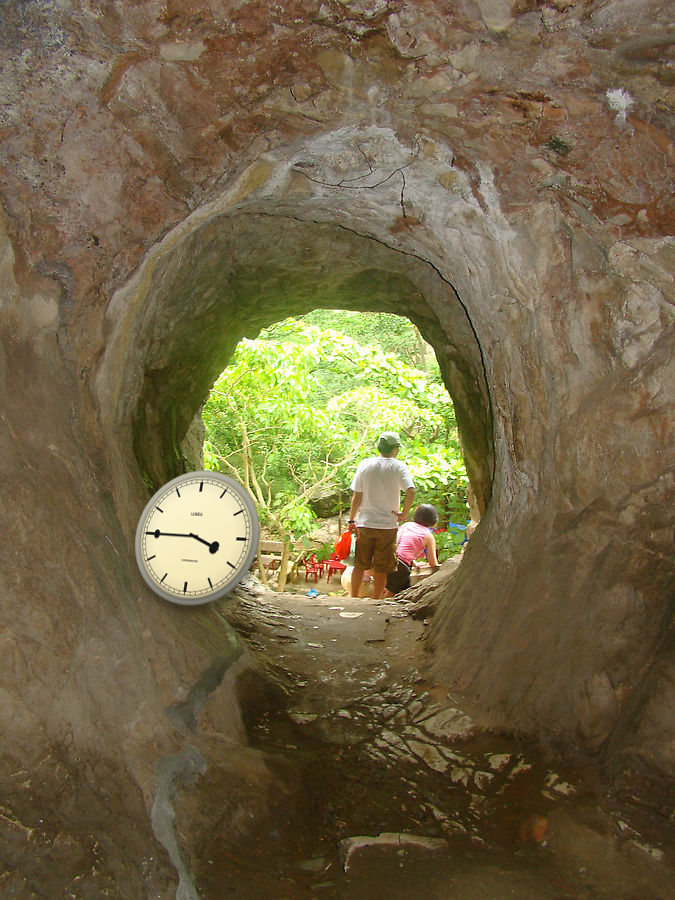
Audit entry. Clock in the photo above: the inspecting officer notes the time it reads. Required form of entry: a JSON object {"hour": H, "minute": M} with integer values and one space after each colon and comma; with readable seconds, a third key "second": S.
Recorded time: {"hour": 3, "minute": 45}
